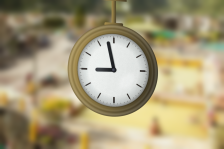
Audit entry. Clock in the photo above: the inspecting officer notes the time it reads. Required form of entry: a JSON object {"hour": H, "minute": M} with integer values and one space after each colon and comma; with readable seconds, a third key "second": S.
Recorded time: {"hour": 8, "minute": 58}
